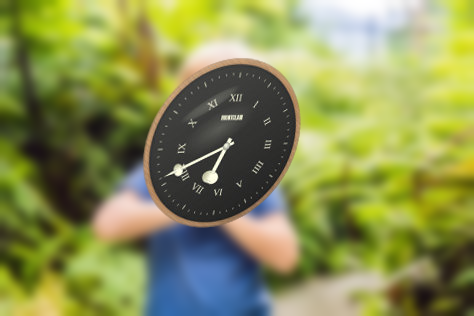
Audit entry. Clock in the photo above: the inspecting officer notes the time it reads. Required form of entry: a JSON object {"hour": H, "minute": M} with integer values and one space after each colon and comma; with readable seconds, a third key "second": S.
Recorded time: {"hour": 6, "minute": 41}
